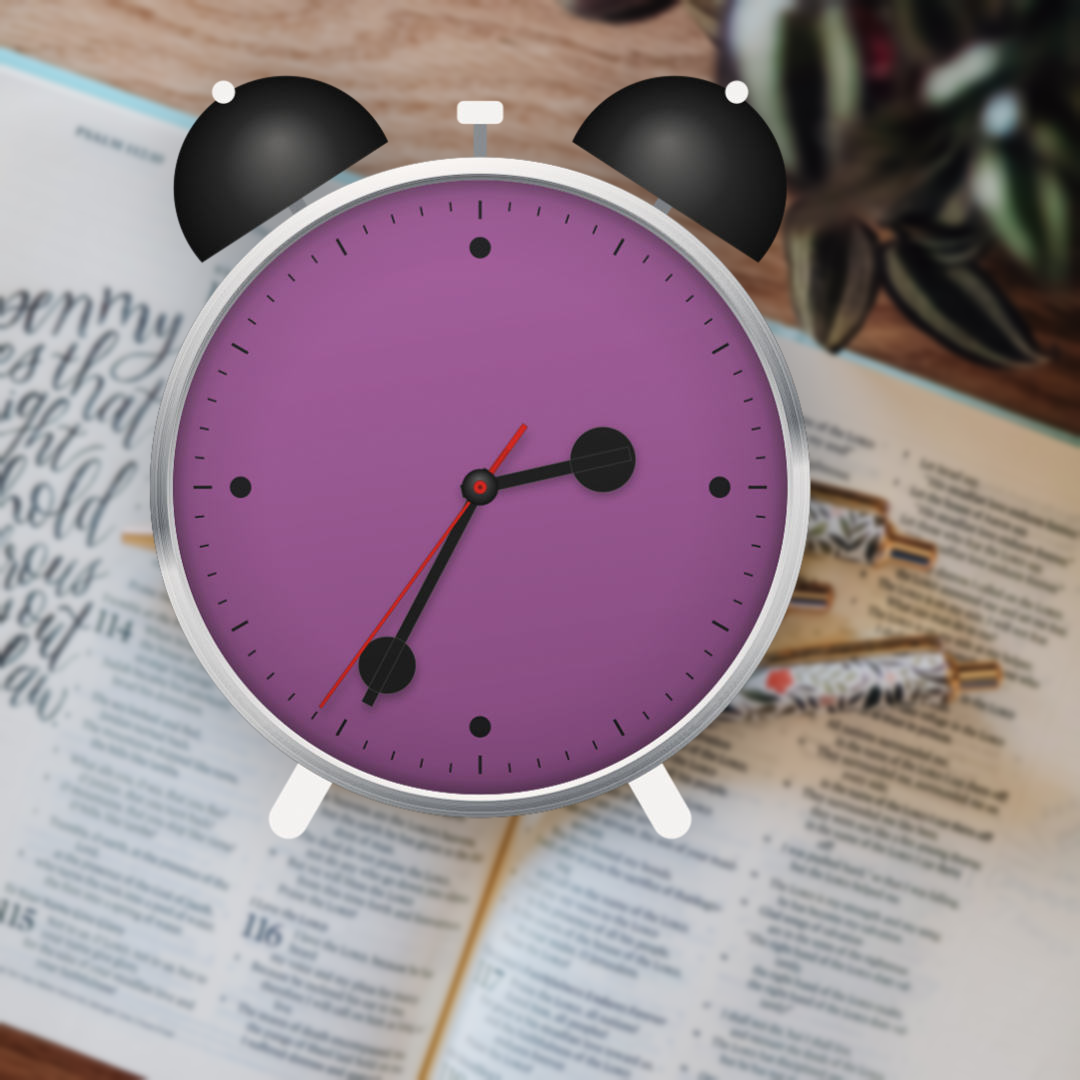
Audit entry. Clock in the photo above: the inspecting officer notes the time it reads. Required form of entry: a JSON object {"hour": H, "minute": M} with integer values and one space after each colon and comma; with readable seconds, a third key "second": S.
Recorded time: {"hour": 2, "minute": 34, "second": 36}
